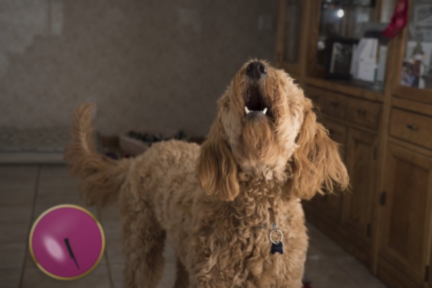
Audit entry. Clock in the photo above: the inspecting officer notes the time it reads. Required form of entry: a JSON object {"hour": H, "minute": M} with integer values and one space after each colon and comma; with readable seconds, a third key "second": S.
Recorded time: {"hour": 5, "minute": 26}
